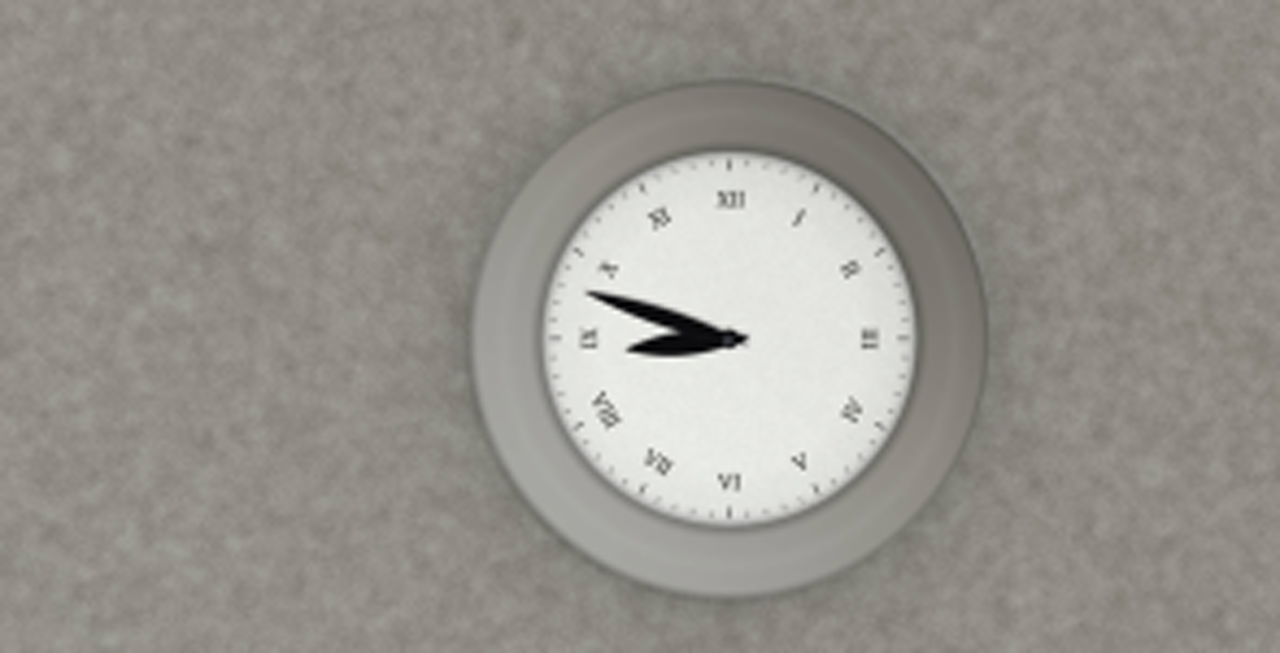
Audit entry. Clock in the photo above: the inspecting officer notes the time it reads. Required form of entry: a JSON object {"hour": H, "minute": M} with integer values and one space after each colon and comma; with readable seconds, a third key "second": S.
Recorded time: {"hour": 8, "minute": 48}
